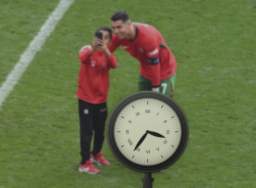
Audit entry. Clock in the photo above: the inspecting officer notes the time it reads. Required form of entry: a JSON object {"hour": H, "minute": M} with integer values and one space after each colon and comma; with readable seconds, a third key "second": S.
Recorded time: {"hour": 3, "minute": 36}
